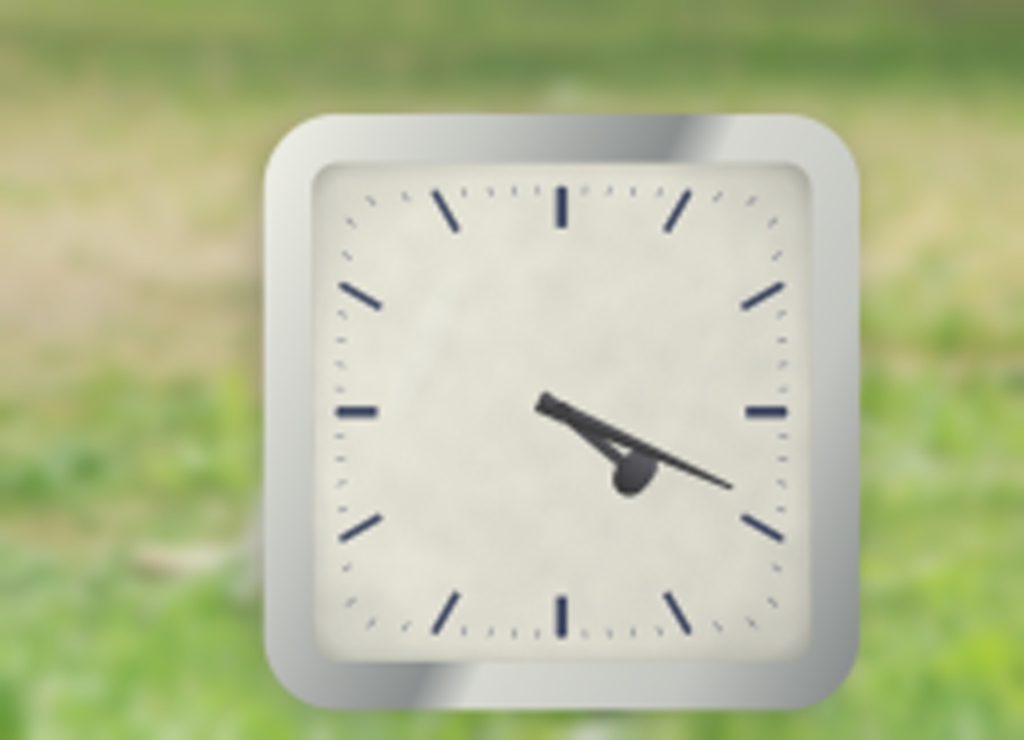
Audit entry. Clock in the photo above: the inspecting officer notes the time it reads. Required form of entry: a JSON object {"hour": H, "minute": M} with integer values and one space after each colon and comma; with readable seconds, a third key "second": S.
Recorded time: {"hour": 4, "minute": 19}
